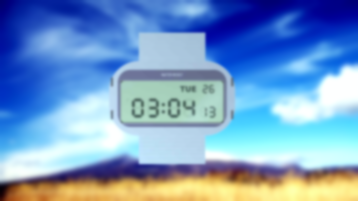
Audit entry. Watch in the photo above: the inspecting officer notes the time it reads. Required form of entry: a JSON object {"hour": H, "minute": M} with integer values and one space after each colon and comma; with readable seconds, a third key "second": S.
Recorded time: {"hour": 3, "minute": 4}
